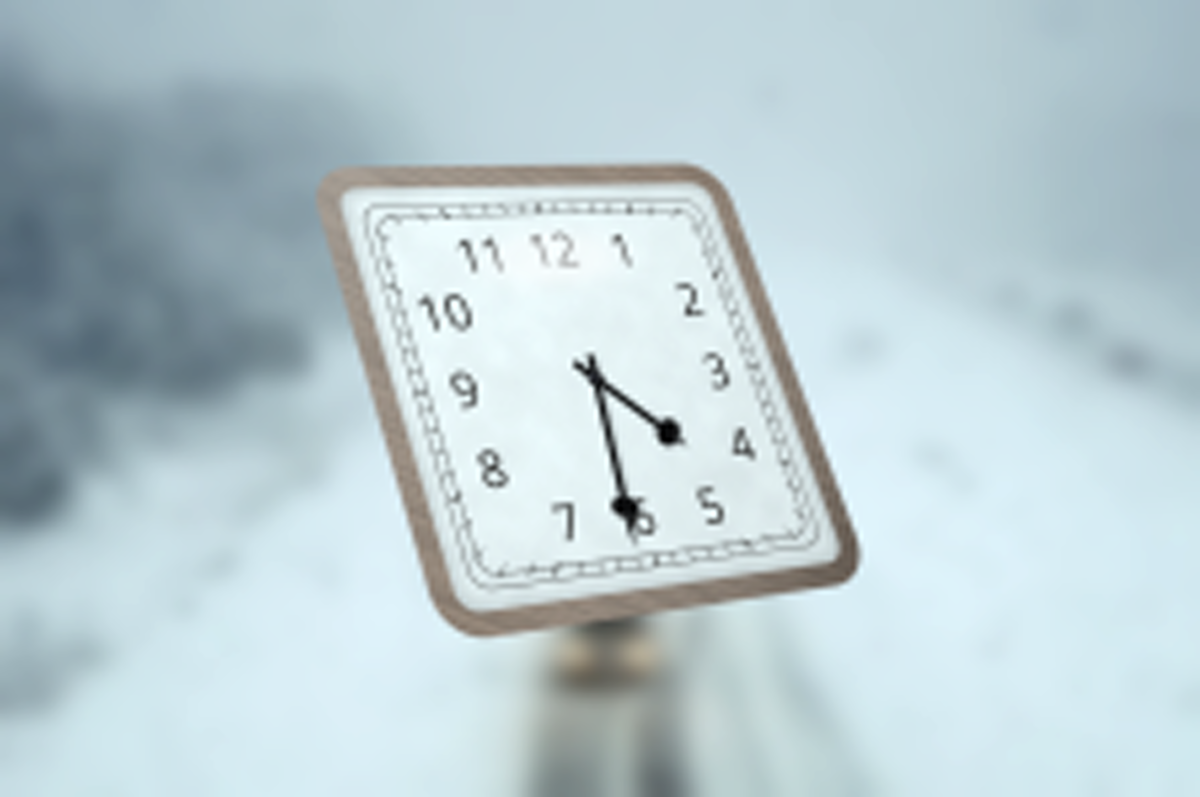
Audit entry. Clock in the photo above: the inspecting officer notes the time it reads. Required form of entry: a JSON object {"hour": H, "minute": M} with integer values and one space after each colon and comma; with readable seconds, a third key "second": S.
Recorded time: {"hour": 4, "minute": 31}
